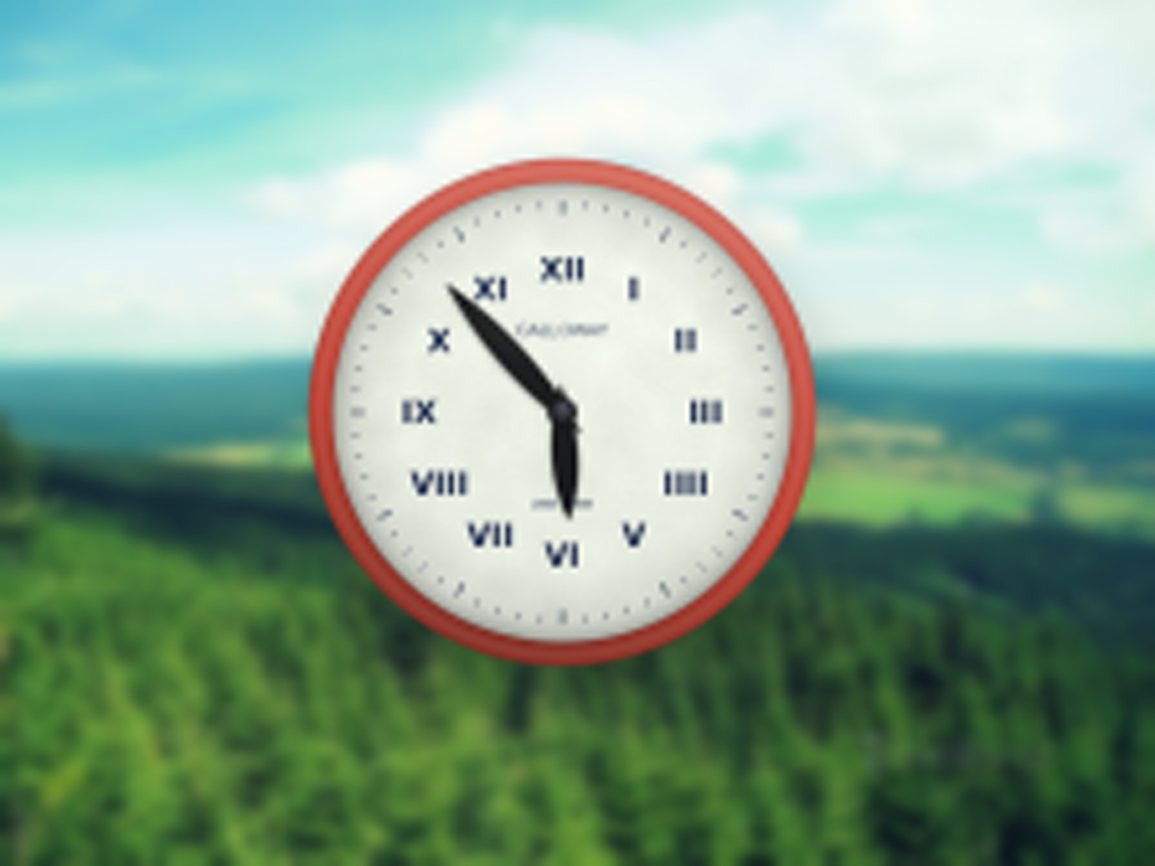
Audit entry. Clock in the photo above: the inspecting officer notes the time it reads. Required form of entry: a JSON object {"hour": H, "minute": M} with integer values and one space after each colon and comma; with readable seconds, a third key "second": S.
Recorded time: {"hour": 5, "minute": 53}
